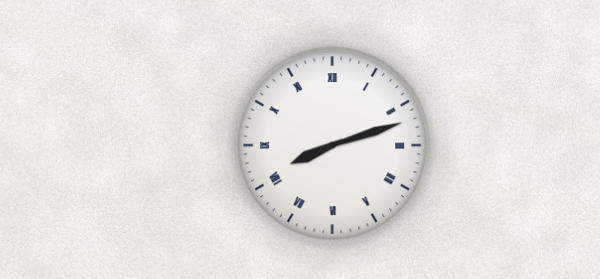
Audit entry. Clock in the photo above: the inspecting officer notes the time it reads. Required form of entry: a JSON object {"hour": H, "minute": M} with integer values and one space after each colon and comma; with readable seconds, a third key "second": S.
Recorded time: {"hour": 8, "minute": 12}
